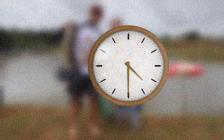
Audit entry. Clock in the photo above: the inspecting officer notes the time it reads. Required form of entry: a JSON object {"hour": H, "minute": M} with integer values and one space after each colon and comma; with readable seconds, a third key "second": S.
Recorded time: {"hour": 4, "minute": 30}
